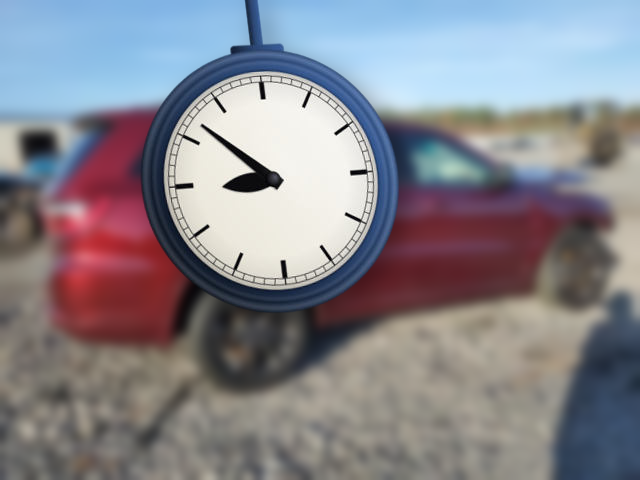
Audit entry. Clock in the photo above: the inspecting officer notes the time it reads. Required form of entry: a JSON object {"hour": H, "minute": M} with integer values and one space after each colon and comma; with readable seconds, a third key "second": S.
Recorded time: {"hour": 8, "minute": 52}
